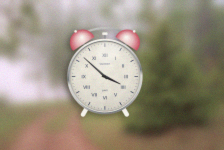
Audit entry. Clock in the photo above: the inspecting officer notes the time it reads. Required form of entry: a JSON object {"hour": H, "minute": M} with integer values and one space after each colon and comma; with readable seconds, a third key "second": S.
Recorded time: {"hour": 3, "minute": 52}
